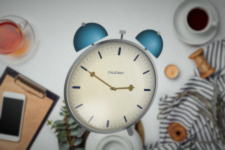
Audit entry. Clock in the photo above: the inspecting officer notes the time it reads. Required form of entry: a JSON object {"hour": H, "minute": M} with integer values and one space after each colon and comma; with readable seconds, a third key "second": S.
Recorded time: {"hour": 2, "minute": 50}
